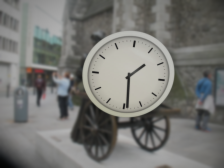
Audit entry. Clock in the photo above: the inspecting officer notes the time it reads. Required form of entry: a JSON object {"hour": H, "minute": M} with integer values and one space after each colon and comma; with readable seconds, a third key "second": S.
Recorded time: {"hour": 1, "minute": 29}
